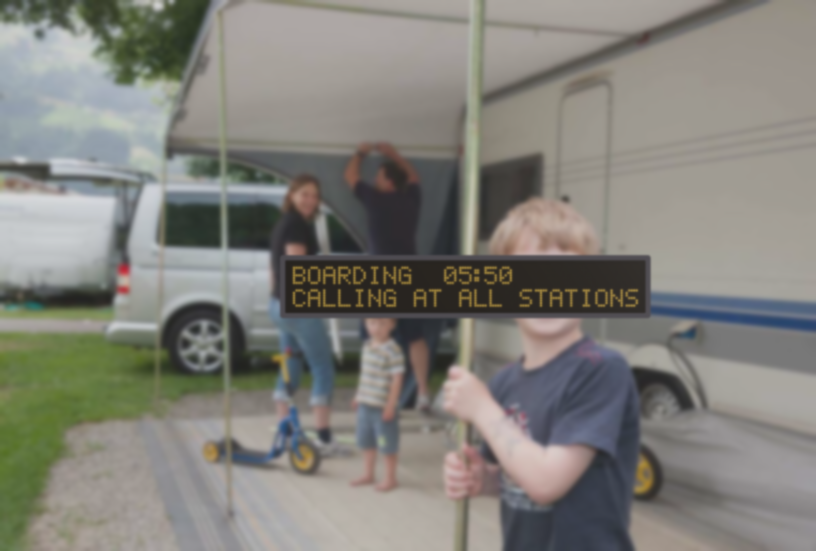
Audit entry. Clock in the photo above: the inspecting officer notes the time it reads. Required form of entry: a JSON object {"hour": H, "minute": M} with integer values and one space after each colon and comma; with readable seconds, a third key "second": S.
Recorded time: {"hour": 5, "minute": 50}
